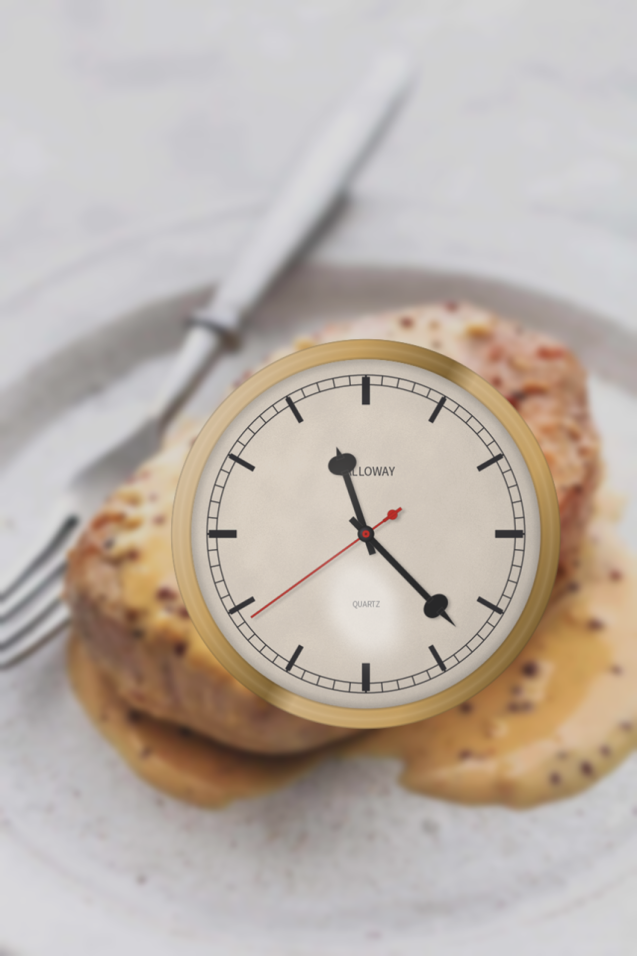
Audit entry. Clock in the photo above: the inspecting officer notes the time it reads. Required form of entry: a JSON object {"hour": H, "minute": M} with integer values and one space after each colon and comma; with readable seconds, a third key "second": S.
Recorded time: {"hour": 11, "minute": 22, "second": 39}
